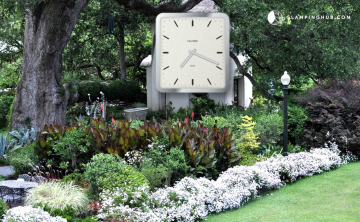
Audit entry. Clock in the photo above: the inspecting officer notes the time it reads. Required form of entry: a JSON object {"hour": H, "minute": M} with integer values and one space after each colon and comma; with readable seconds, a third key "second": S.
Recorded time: {"hour": 7, "minute": 19}
